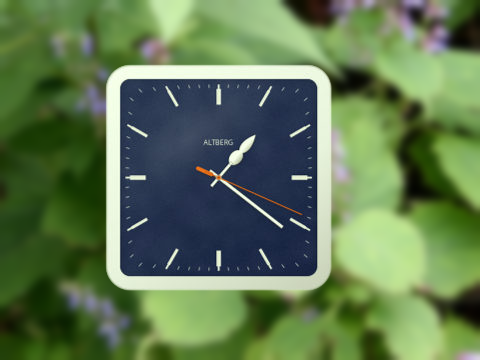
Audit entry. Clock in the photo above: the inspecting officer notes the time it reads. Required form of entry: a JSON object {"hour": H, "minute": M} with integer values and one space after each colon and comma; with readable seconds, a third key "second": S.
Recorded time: {"hour": 1, "minute": 21, "second": 19}
